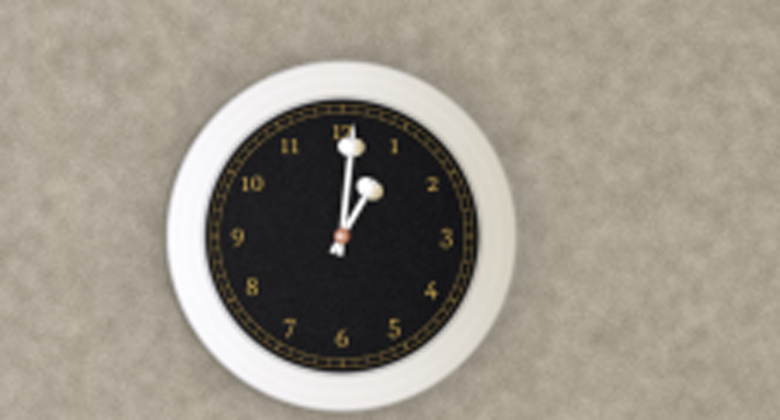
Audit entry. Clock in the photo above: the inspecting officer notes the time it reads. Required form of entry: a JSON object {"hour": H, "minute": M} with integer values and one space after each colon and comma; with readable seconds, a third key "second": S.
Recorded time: {"hour": 1, "minute": 1}
